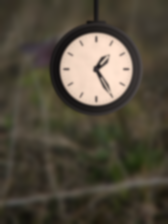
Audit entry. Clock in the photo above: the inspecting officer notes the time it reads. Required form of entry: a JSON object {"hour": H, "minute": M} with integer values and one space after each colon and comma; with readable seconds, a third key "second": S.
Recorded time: {"hour": 1, "minute": 25}
